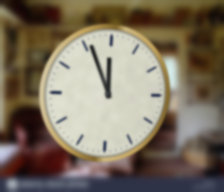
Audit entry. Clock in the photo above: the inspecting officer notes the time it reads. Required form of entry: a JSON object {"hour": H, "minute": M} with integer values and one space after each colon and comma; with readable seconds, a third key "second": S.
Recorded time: {"hour": 11, "minute": 56}
